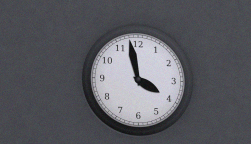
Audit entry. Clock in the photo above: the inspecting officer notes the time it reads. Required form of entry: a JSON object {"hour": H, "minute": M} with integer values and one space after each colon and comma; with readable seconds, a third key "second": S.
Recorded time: {"hour": 3, "minute": 58}
